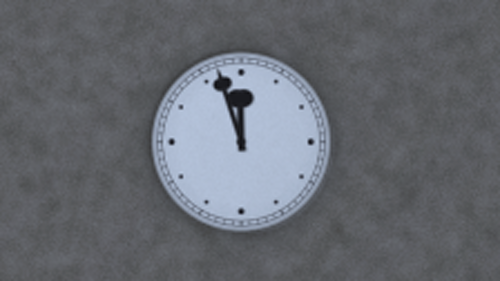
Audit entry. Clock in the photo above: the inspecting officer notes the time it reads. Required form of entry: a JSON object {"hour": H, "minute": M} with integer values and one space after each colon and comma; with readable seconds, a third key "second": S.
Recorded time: {"hour": 11, "minute": 57}
